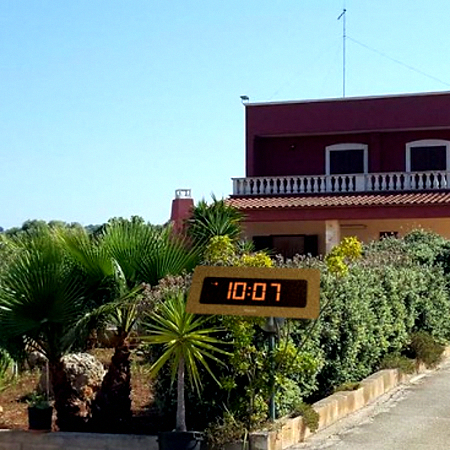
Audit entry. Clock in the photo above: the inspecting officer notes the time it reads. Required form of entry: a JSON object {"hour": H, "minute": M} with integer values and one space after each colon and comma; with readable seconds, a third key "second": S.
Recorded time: {"hour": 10, "minute": 7}
